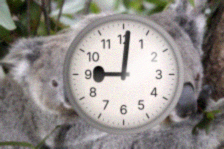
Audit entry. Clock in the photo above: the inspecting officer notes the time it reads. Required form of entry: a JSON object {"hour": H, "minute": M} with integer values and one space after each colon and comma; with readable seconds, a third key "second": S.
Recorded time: {"hour": 9, "minute": 1}
